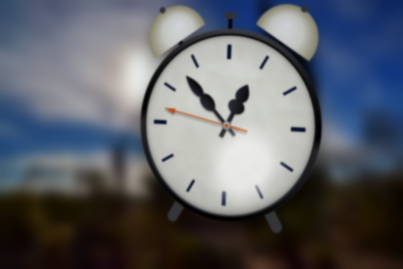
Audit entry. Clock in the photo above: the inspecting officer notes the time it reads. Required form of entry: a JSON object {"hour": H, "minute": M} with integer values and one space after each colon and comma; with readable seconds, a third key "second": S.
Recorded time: {"hour": 12, "minute": 52, "second": 47}
